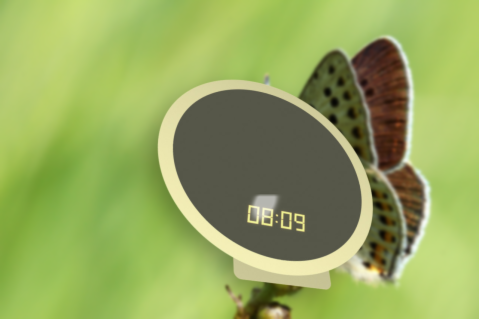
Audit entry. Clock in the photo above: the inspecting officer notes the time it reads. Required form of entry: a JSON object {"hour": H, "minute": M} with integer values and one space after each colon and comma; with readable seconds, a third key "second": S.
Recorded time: {"hour": 8, "minute": 9}
